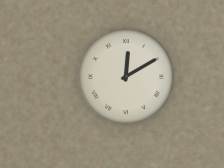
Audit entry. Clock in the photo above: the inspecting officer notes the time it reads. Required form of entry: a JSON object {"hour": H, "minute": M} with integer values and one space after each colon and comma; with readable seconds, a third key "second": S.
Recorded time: {"hour": 12, "minute": 10}
